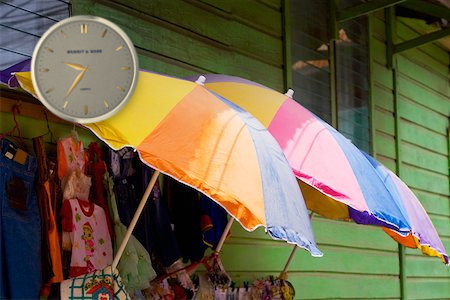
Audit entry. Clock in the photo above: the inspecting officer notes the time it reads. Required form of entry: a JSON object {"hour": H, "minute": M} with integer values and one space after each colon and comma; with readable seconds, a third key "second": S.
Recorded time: {"hour": 9, "minute": 36}
